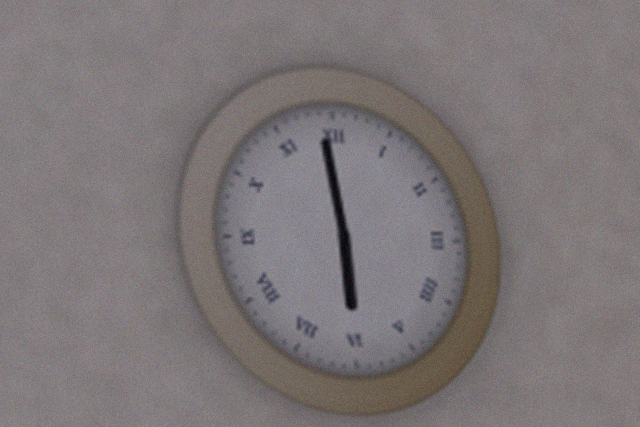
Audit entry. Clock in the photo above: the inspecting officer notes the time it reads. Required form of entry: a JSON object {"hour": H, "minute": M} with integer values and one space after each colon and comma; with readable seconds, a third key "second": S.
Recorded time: {"hour": 5, "minute": 59}
